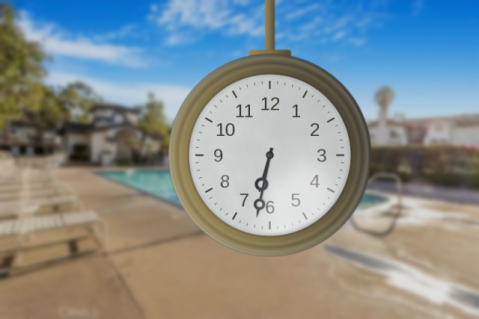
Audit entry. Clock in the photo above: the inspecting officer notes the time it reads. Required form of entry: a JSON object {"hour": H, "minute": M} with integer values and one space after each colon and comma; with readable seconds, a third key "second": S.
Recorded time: {"hour": 6, "minute": 32}
